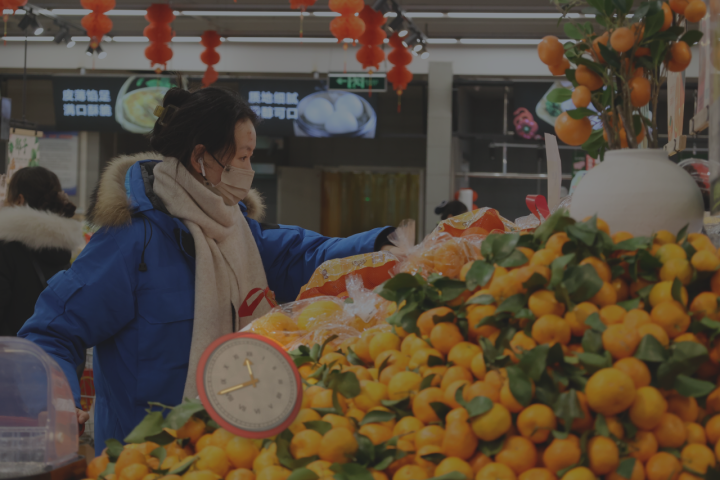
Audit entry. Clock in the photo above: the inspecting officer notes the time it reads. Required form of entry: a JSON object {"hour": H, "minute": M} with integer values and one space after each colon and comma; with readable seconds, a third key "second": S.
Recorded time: {"hour": 11, "minute": 42}
